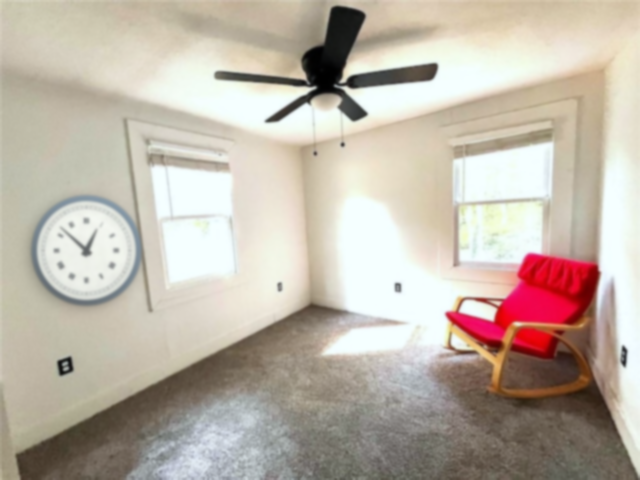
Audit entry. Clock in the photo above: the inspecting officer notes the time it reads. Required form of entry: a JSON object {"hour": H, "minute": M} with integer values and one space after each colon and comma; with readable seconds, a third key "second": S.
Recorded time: {"hour": 12, "minute": 52}
